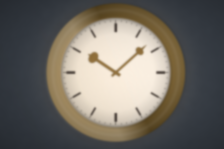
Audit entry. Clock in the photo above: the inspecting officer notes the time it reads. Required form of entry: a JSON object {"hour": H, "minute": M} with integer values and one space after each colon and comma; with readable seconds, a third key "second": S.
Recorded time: {"hour": 10, "minute": 8}
